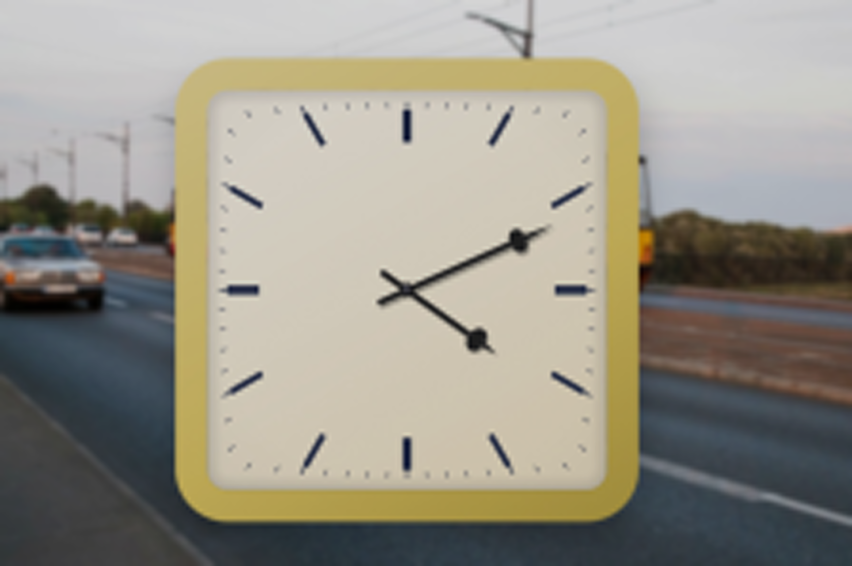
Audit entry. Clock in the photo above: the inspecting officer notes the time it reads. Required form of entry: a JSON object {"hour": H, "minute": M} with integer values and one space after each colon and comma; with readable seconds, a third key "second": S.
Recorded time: {"hour": 4, "minute": 11}
